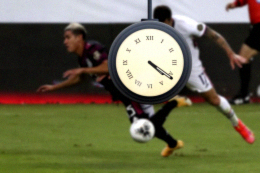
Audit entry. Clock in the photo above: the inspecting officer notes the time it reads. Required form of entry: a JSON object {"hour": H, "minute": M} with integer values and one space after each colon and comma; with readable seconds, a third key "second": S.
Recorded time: {"hour": 4, "minute": 21}
